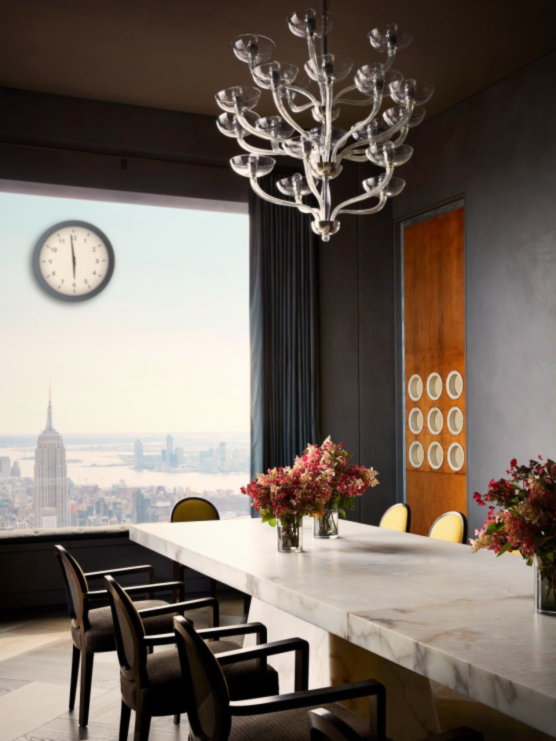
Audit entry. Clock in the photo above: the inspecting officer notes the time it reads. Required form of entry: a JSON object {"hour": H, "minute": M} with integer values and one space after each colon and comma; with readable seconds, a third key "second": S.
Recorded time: {"hour": 5, "minute": 59}
